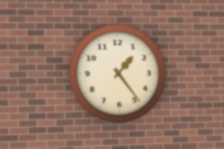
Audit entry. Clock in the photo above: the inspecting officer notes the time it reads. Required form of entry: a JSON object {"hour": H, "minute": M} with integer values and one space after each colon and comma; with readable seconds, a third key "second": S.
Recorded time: {"hour": 1, "minute": 24}
